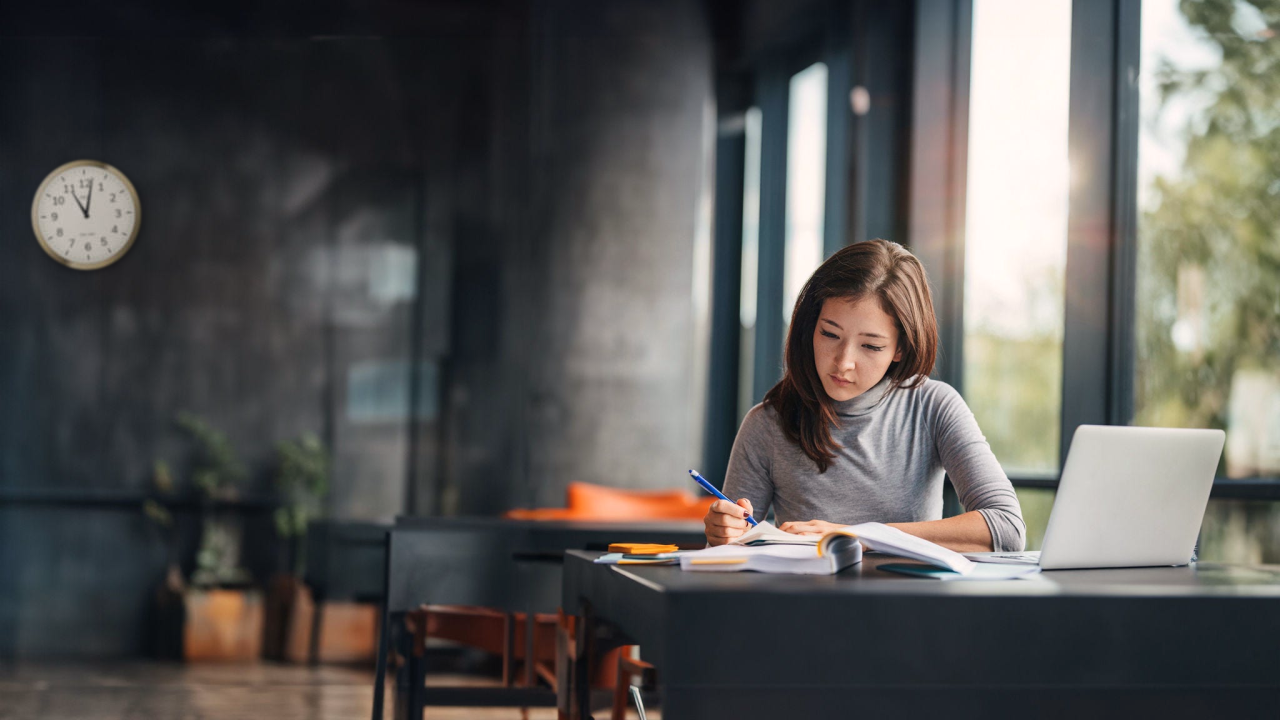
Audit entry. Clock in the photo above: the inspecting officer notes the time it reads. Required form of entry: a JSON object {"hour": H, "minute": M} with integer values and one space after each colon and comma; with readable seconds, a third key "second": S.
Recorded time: {"hour": 11, "minute": 2}
